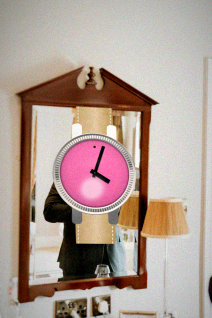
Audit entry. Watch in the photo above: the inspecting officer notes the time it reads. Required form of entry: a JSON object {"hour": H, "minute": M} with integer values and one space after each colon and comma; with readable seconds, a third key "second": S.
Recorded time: {"hour": 4, "minute": 3}
